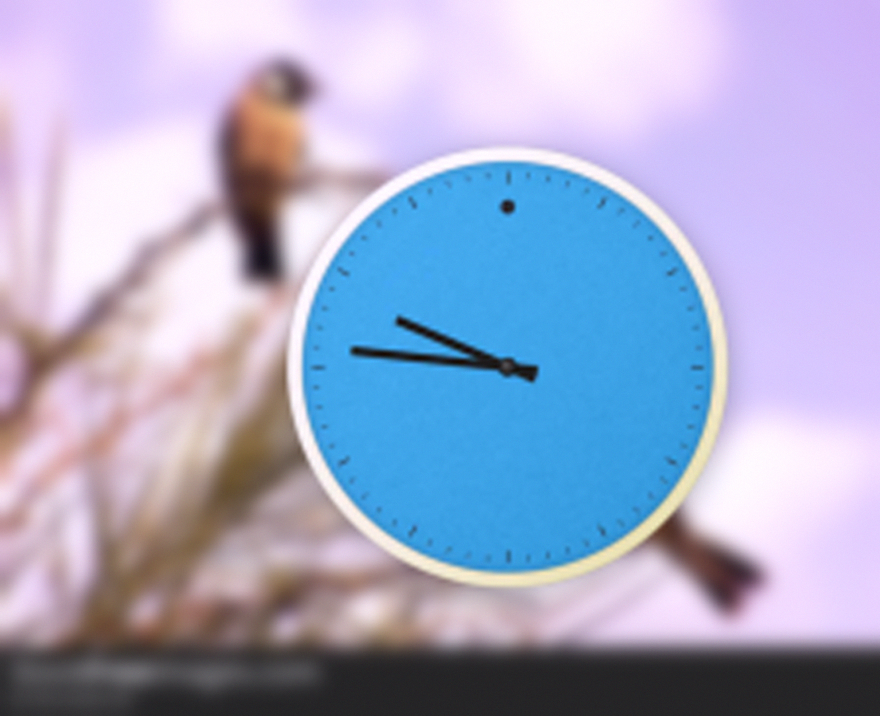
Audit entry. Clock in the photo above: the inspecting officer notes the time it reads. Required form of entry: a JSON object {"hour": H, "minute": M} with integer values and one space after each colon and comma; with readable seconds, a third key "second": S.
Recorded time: {"hour": 9, "minute": 46}
